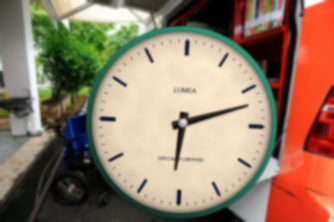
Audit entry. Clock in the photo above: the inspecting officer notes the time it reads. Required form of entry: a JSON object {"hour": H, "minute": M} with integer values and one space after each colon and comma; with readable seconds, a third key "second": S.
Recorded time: {"hour": 6, "minute": 12}
